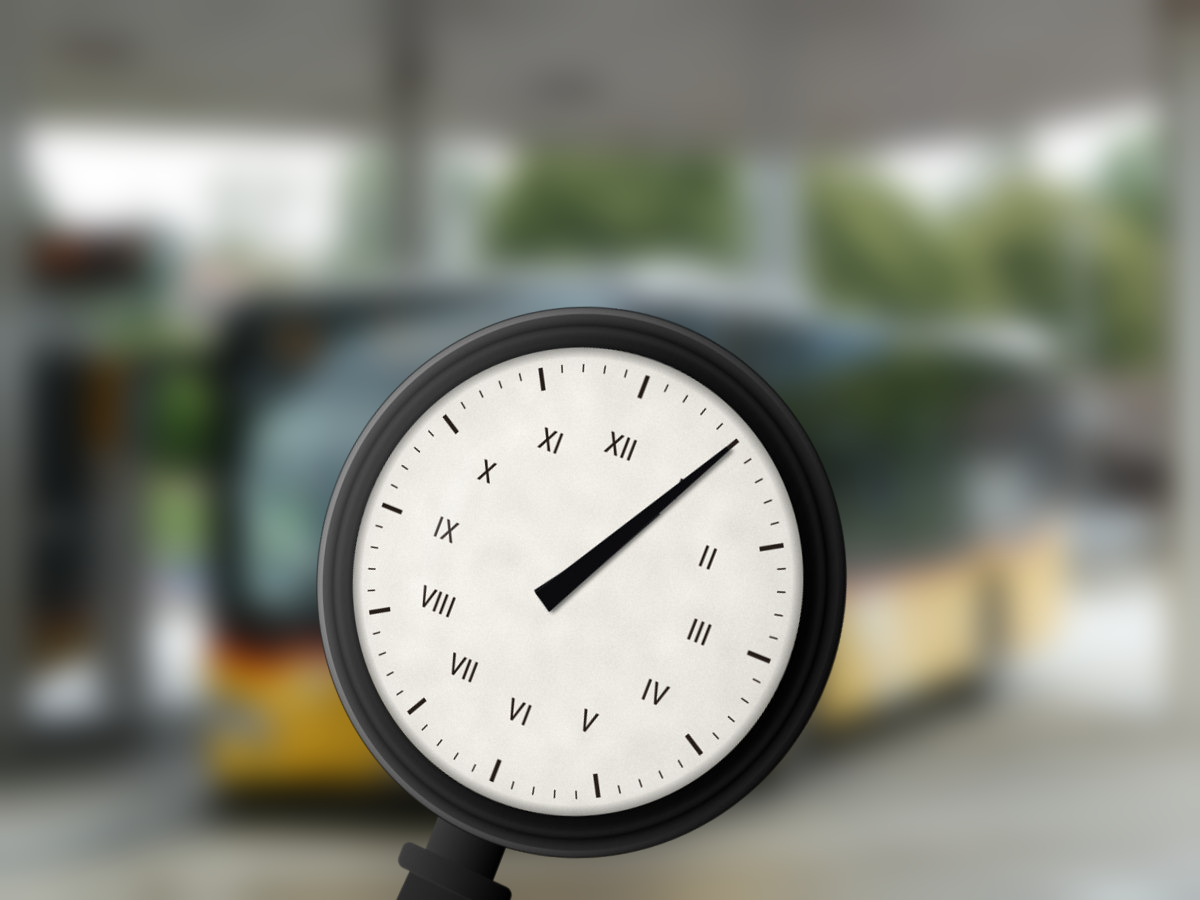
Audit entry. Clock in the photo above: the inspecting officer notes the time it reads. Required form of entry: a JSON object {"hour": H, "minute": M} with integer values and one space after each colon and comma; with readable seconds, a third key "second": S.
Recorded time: {"hour": 1, "minute": 5}
